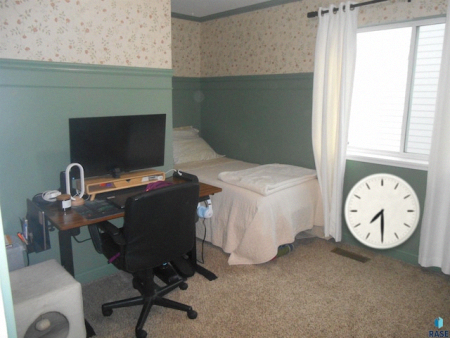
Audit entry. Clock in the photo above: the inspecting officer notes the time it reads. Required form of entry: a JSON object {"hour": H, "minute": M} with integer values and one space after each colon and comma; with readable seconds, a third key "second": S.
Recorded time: {"hour": 7, "minute": 30}
